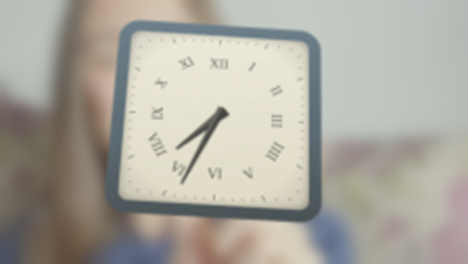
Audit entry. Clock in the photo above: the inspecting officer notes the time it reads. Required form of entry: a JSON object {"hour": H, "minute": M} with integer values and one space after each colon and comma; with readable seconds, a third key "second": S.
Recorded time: {"hour": 7, "minute": 34}
